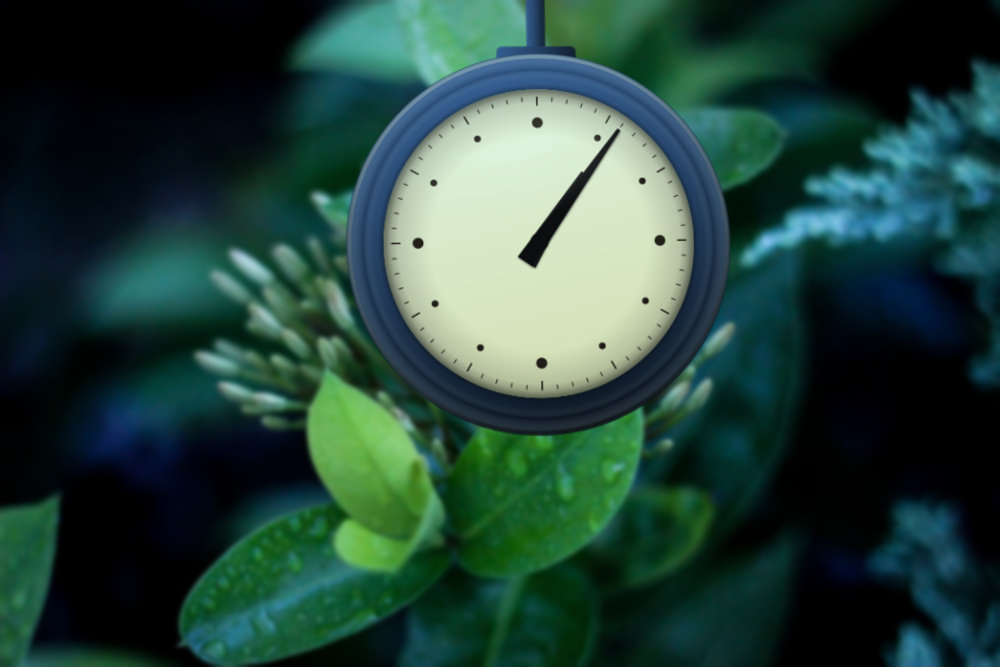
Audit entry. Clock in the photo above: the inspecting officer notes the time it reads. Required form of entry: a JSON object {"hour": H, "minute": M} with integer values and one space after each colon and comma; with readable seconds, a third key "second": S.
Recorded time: {"hour": 1, "minute": 6}
